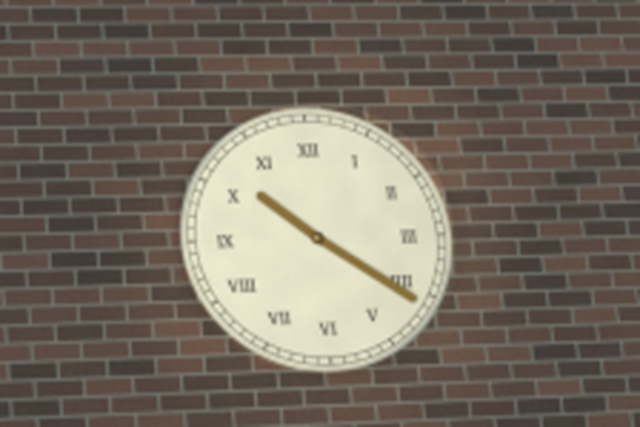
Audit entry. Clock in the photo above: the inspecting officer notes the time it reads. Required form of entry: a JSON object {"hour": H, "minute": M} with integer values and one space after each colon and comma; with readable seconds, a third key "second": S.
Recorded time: {"hour": 10, "minute": 21}
